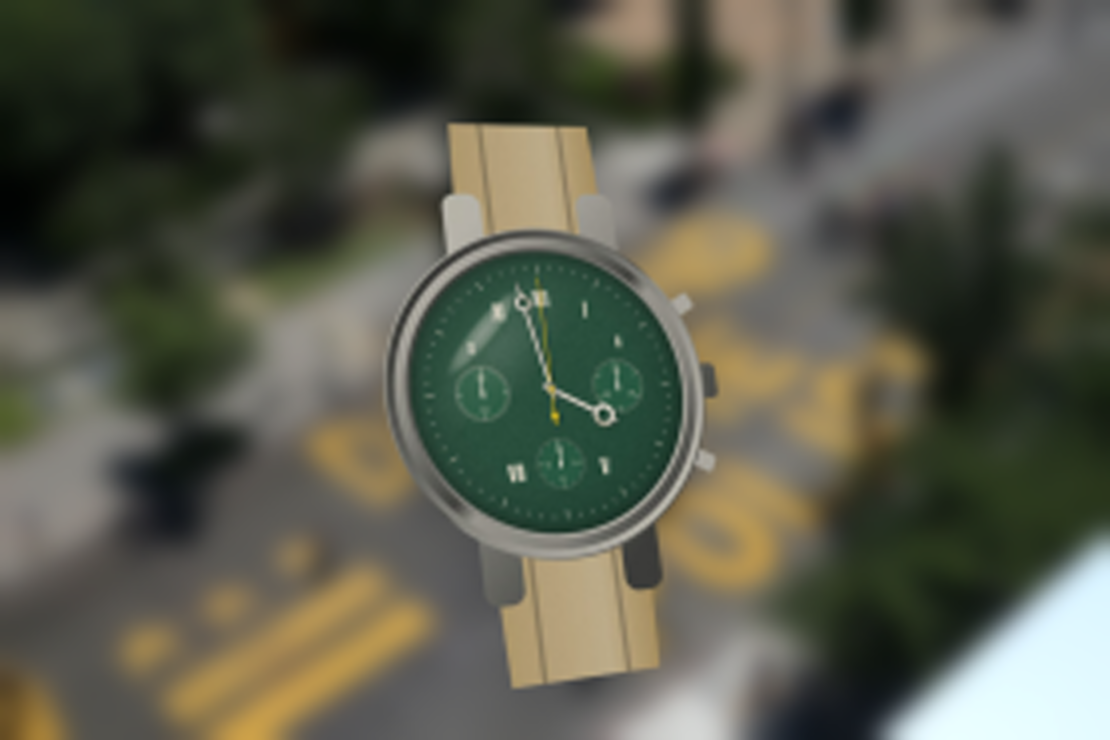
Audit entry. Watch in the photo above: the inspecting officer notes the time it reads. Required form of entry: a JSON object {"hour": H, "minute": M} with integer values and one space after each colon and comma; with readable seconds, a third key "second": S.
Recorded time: {"hour": 3, "minute": 58}
